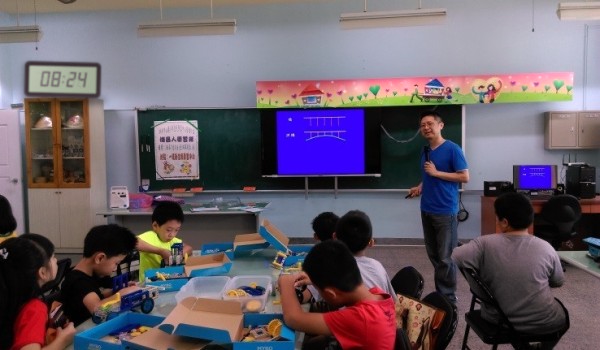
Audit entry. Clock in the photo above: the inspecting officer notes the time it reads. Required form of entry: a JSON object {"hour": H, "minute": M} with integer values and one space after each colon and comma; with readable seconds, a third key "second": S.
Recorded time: {"hour": 8, "minute": 24}
